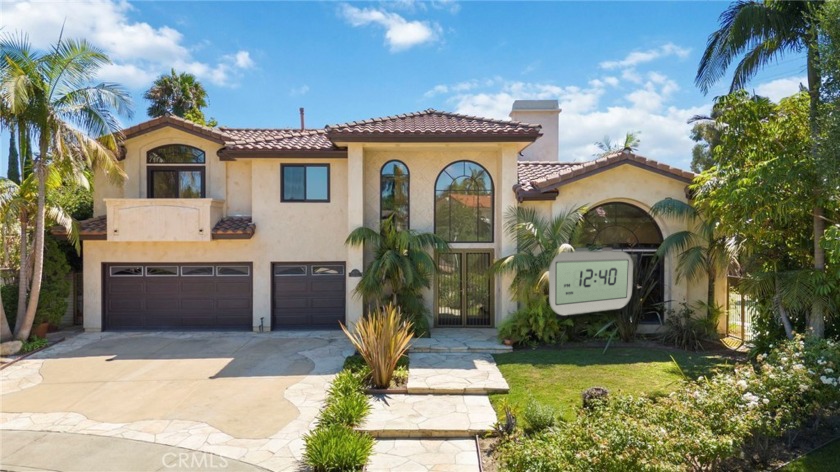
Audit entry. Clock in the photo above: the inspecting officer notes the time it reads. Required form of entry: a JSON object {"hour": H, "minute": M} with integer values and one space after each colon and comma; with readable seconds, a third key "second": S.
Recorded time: {"hour": 12, "minute": 40}
